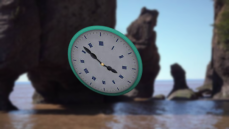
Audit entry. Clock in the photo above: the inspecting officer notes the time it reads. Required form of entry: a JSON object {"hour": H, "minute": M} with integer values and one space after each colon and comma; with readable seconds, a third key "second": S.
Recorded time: {"hour": 3, "minute": 52}
